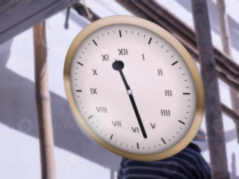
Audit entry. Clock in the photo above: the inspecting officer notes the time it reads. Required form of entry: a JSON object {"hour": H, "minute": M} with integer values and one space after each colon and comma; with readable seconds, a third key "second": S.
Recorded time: {"hour": 11, "minute": 28}
